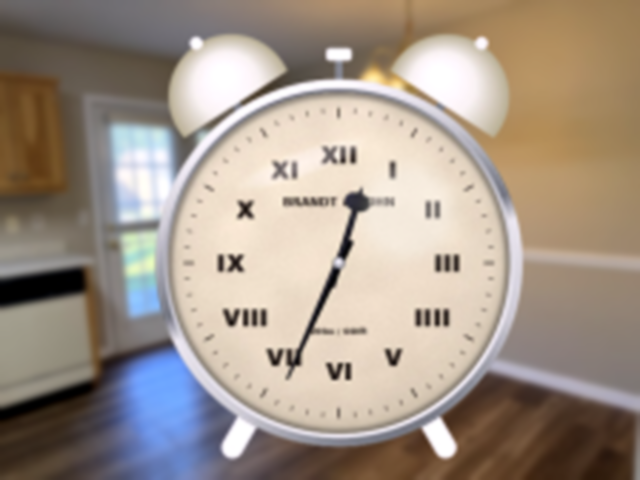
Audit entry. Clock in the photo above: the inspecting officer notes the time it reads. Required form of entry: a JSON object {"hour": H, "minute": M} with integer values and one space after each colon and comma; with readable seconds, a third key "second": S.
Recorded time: {"hour": 12, "minute": 34}
